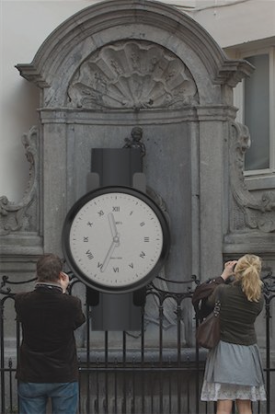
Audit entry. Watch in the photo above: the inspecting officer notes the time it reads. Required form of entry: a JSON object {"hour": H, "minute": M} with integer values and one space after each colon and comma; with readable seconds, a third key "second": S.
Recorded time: {"hour": 11, "minute": 34}
